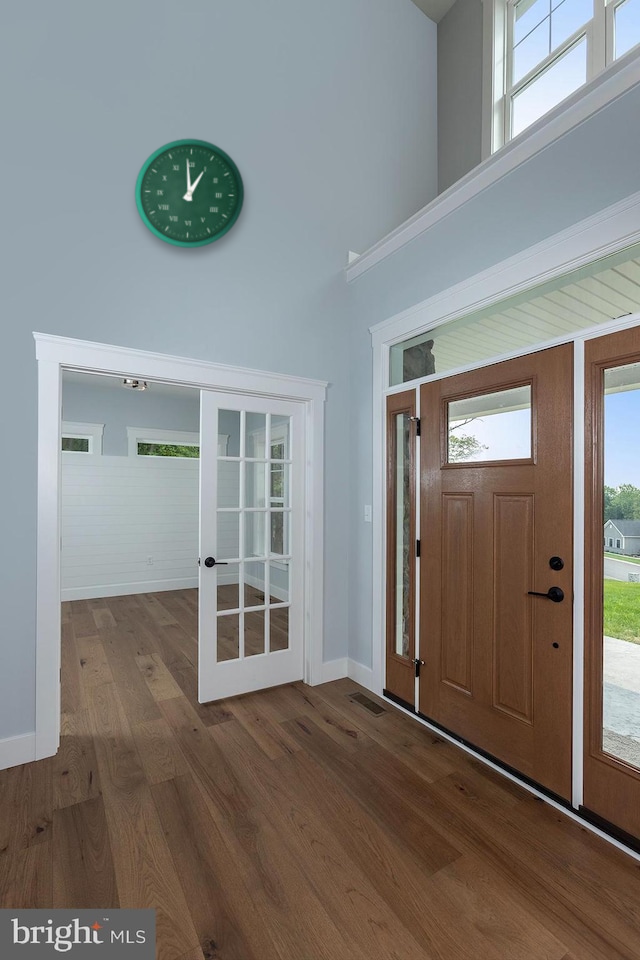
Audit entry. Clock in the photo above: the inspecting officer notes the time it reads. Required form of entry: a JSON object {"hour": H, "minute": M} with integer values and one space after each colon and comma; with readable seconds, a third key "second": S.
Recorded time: {"hour": 12, "minute": 59}
